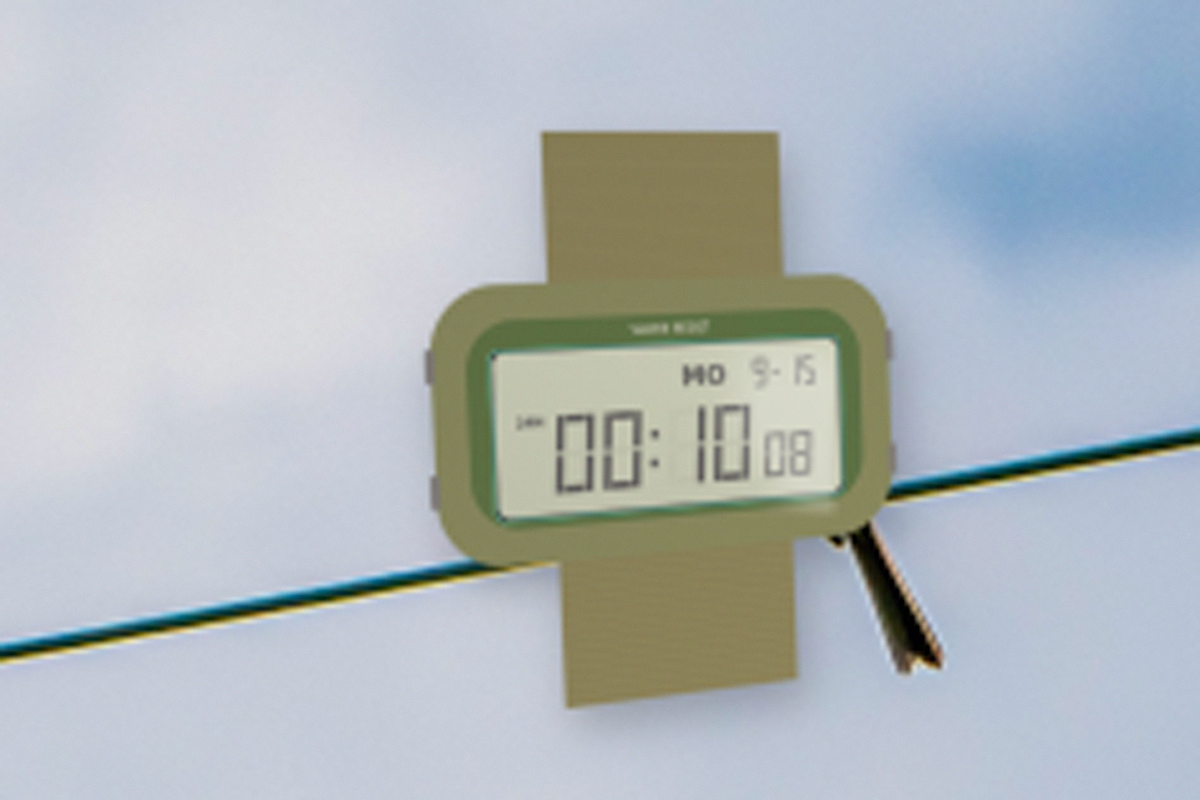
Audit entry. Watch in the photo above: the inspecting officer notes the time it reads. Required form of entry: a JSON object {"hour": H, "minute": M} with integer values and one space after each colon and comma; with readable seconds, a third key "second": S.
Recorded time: {"hour": 0, "minute": 10, "second": 8}
